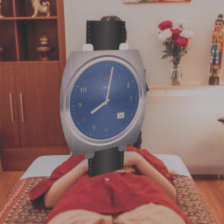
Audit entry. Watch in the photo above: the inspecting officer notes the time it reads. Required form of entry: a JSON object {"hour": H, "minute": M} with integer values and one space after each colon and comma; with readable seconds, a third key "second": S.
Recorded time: {"hour": 8, "minute": 2}
